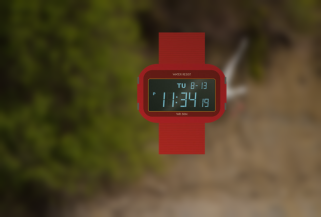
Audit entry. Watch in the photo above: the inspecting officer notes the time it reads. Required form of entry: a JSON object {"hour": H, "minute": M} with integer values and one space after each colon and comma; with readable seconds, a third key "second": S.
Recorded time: {"hour": 11, "minute": 34, "second": 19}
